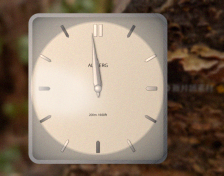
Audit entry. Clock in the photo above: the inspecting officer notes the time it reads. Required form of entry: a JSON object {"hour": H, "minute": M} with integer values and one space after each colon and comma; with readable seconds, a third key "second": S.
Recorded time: {"hour": 11, "minute": 59}
